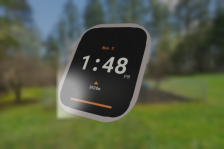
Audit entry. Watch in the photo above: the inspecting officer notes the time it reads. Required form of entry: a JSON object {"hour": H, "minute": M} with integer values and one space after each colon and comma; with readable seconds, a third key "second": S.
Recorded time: {"hour": 1, "minute": 48}
